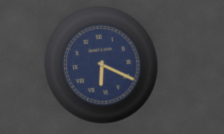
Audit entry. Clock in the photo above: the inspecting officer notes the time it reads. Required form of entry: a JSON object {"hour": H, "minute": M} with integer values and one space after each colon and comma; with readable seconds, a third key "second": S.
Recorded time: {"hour": 6, "minute": 20}
